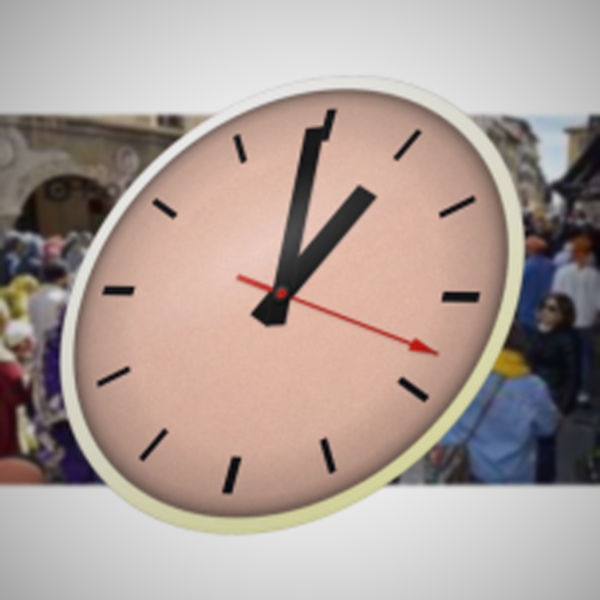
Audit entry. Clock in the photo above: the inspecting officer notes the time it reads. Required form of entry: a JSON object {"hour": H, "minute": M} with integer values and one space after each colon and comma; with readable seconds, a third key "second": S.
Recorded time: {"hour": 12, "minute": 59, "second": 18}
